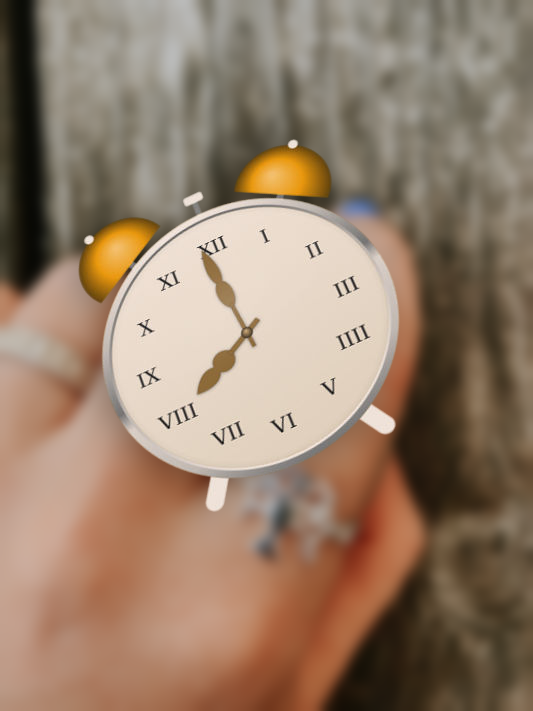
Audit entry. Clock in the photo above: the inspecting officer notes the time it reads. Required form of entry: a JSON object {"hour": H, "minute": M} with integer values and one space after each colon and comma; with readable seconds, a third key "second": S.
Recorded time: {"hour": 7, "minute": 59}
